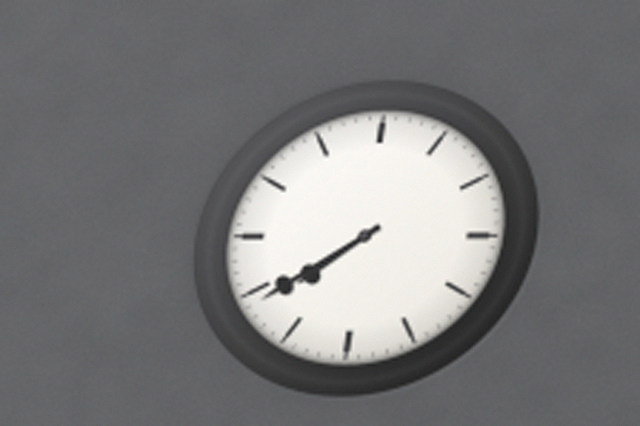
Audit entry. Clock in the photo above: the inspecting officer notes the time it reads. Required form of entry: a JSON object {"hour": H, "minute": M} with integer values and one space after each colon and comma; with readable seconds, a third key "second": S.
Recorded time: {"hour": 7, "minute": 39}
